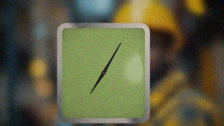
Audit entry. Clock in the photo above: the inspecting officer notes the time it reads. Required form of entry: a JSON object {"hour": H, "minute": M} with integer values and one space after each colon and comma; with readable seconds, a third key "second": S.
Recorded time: {"hour": 7, "minute": 5}
